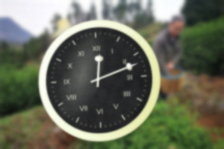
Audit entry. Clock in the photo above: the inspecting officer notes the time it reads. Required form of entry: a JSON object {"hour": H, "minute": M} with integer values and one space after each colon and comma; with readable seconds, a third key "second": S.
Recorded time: {"hour": 12, "minute": 12}
